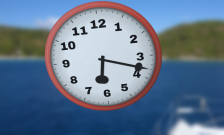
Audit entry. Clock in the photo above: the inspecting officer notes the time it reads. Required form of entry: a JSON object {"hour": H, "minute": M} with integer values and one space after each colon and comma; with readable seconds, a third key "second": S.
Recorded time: {"hour": 6, "minute": 18}
